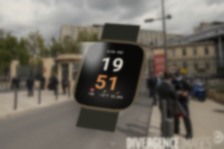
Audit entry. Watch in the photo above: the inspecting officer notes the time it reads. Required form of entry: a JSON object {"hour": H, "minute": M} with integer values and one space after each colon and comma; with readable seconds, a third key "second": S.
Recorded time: {"hour": 19, "minute": 51}
